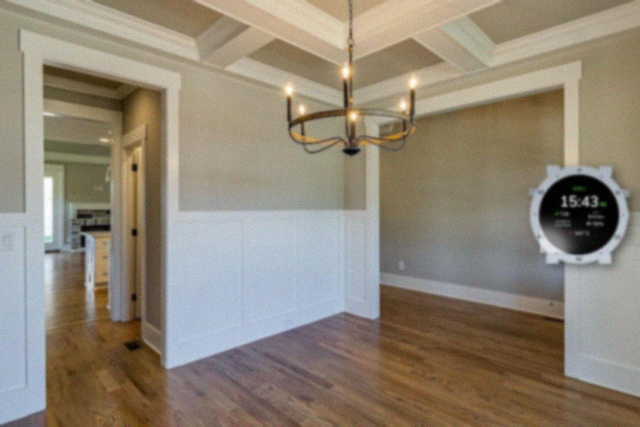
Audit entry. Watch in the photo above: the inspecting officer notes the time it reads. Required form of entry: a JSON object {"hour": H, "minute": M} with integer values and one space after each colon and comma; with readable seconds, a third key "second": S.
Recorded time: {"hour": 15, "minute": 43}
